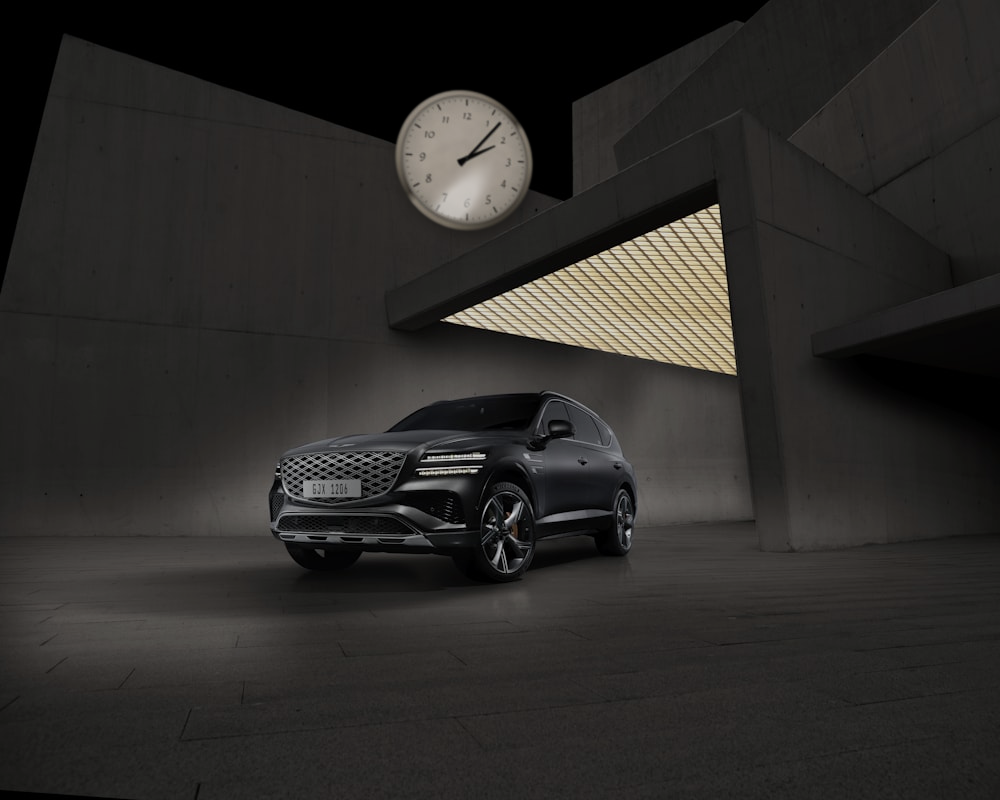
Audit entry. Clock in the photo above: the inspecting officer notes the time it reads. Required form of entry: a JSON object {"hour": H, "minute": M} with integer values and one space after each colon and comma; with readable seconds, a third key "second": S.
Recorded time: {"hour": 2, "minute": 7}
